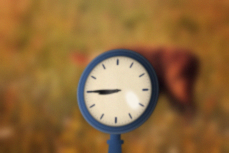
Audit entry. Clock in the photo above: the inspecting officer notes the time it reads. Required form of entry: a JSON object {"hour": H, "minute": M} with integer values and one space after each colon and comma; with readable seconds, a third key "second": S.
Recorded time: {"hour": 8, "minute": 45}
